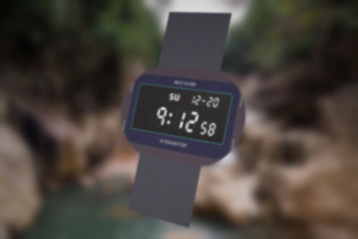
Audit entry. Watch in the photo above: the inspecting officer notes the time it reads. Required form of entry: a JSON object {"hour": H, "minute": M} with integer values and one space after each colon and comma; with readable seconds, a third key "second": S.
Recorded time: {"hour": 9, "minute": 12, "second": 58}
